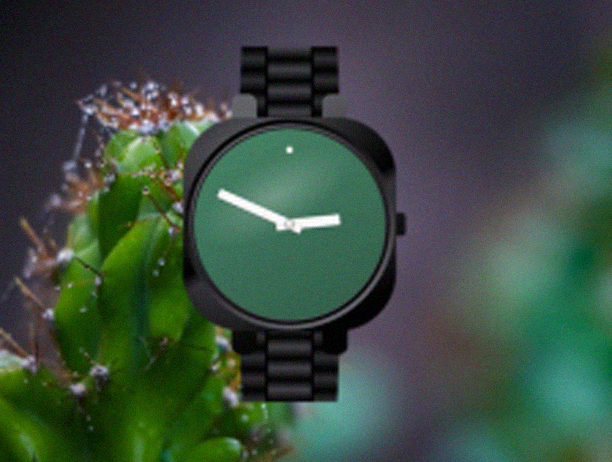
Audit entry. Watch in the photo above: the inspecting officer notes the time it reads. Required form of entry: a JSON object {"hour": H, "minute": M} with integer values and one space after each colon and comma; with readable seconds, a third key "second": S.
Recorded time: {"hour": 2, "minute": 49}
